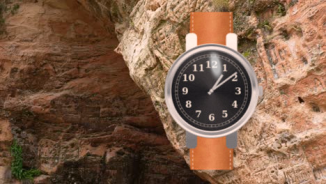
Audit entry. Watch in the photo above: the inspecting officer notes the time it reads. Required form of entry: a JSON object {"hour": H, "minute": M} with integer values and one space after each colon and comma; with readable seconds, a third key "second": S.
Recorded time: {"hour": 1, "minute": 9}
